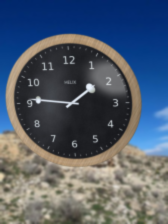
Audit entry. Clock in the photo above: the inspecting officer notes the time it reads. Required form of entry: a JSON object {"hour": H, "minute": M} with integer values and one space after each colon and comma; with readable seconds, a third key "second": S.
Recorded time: {"hour": 1, "minute": 46}
